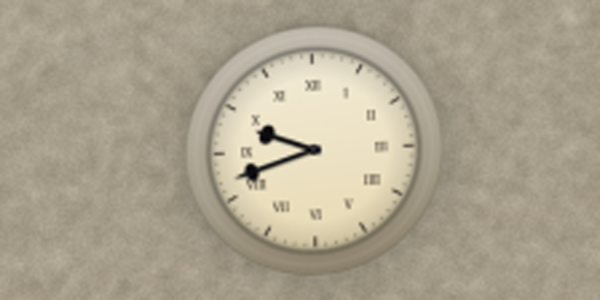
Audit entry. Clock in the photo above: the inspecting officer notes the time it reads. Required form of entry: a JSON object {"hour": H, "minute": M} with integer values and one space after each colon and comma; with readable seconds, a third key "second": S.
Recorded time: {"hour": 9, "minute": 42}
